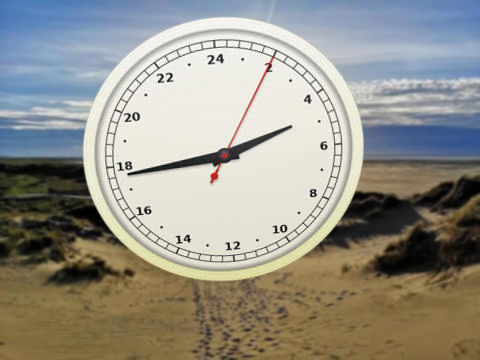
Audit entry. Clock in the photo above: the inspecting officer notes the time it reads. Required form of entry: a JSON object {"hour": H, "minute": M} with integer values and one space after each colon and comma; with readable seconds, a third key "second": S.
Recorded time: {"hour": 4, "minute": 44, "second": 5}
